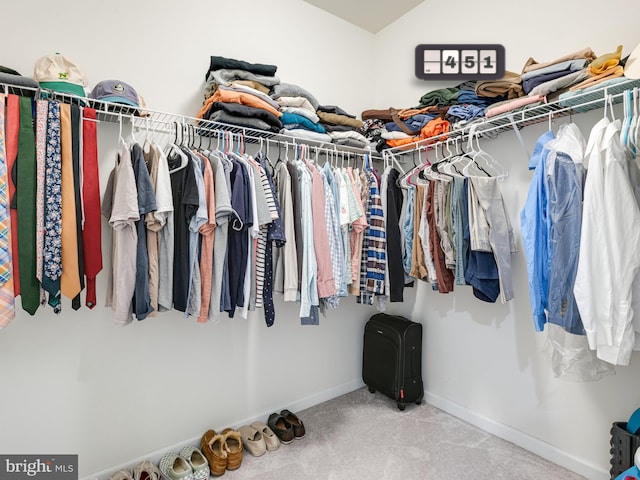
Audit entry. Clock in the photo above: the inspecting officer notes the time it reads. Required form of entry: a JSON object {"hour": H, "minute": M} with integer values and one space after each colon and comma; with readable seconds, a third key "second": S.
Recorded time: {"hour": 4, "minute": 51}
